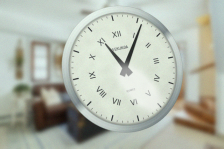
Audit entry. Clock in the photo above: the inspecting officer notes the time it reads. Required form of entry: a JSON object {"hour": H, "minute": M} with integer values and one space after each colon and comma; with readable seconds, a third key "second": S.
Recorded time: {"hour": 11, "minute": 6}
